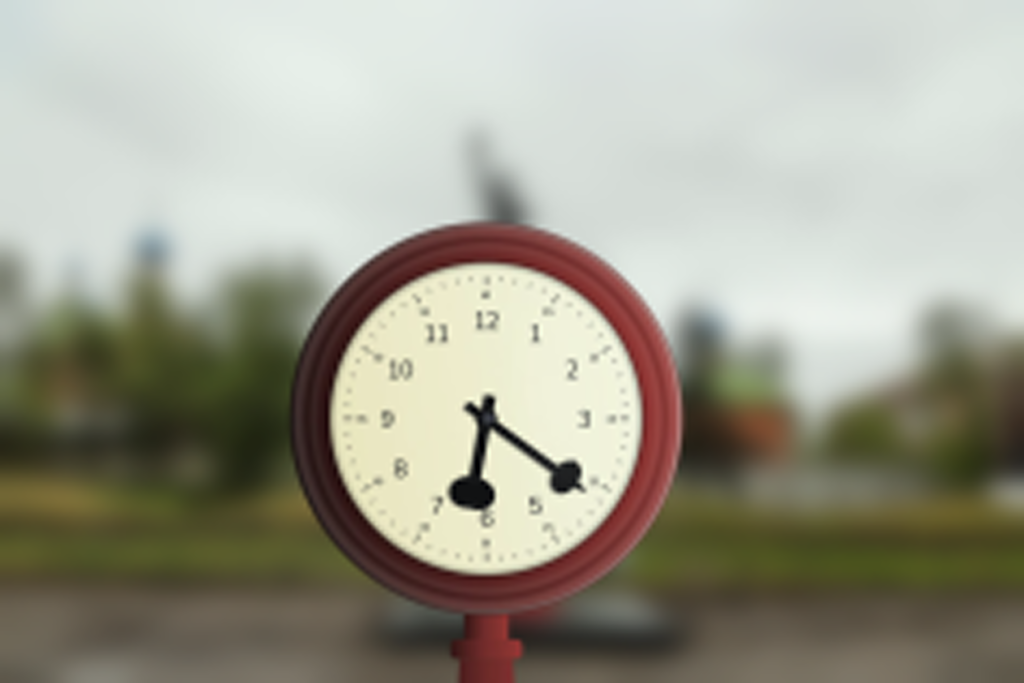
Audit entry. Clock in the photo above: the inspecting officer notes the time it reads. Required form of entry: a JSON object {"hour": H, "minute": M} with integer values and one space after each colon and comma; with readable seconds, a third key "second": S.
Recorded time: {"hour": 6, "minute": 21}
